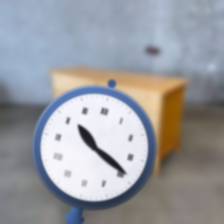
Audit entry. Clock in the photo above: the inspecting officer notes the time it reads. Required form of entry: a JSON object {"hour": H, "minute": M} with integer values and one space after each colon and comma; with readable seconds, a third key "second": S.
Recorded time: {"hour": 10, "minute": 19}
